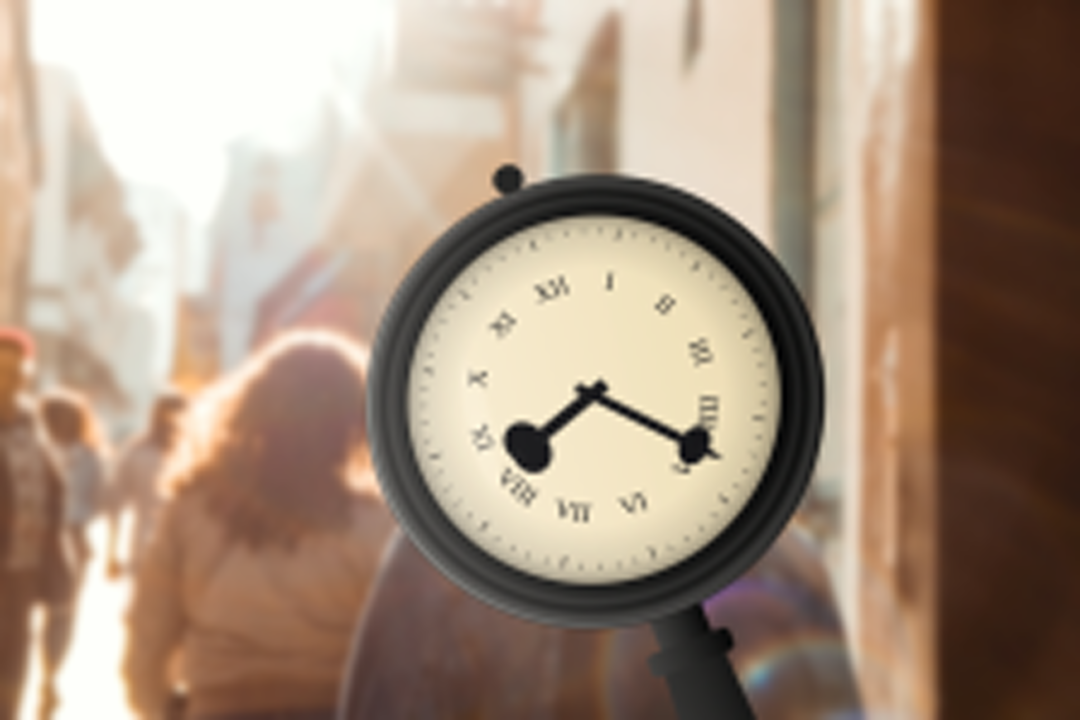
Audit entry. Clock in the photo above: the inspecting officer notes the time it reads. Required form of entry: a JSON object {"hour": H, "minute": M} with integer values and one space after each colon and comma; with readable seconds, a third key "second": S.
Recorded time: {"hour": 8, "minute": 23}
